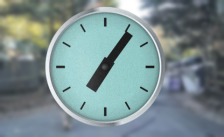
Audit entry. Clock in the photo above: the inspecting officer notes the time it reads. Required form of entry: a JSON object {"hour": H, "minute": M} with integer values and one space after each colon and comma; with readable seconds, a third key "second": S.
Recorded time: {"hour": 7, "minute": 6}
